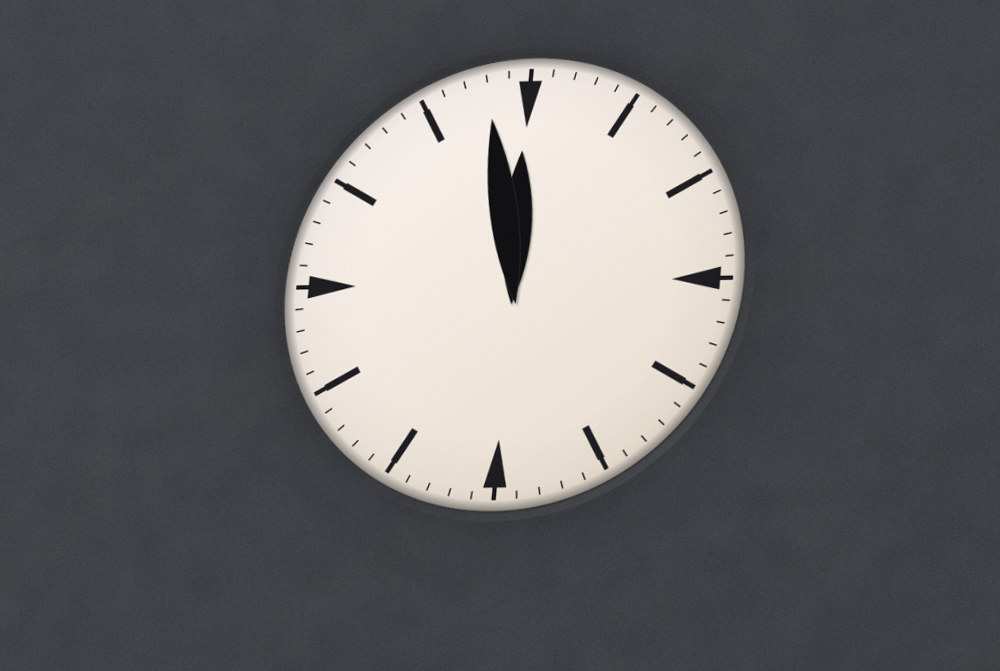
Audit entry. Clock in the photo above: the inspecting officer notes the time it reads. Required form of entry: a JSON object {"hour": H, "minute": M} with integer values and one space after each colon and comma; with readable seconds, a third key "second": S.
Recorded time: {"hour": 11, "minute": 58}
